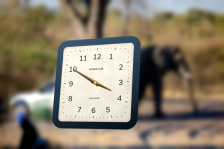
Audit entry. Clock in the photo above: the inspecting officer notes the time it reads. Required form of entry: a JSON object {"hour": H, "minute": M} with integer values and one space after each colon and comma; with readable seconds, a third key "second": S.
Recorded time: {"hour": 3, "minute": 50}
